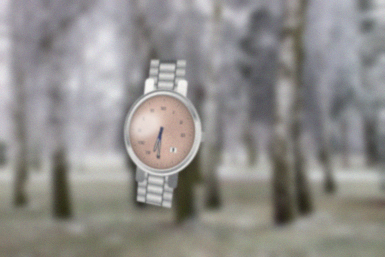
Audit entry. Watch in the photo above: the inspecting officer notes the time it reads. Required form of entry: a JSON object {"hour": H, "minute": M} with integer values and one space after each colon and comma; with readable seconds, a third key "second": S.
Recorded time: {"hour": 6, "minute": 30}
